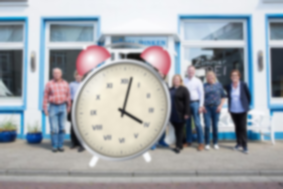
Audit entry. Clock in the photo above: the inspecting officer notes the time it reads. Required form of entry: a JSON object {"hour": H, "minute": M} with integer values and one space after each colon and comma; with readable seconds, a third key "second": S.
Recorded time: {"hour": 4, "minute": 2}
